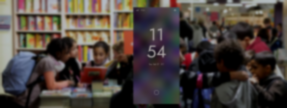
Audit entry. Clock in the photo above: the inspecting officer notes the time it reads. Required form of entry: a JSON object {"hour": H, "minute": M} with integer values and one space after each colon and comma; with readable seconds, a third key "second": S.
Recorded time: {"hour": 11, "minute": 54}
